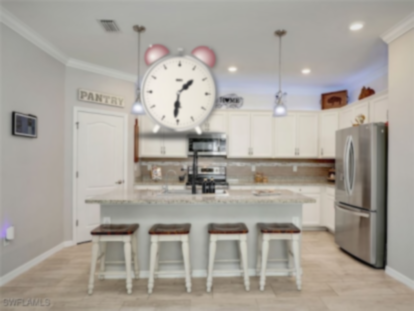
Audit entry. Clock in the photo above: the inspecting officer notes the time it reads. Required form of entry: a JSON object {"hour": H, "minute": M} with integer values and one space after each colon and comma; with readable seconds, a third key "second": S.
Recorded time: {"hour": 1, "minute": 31}
